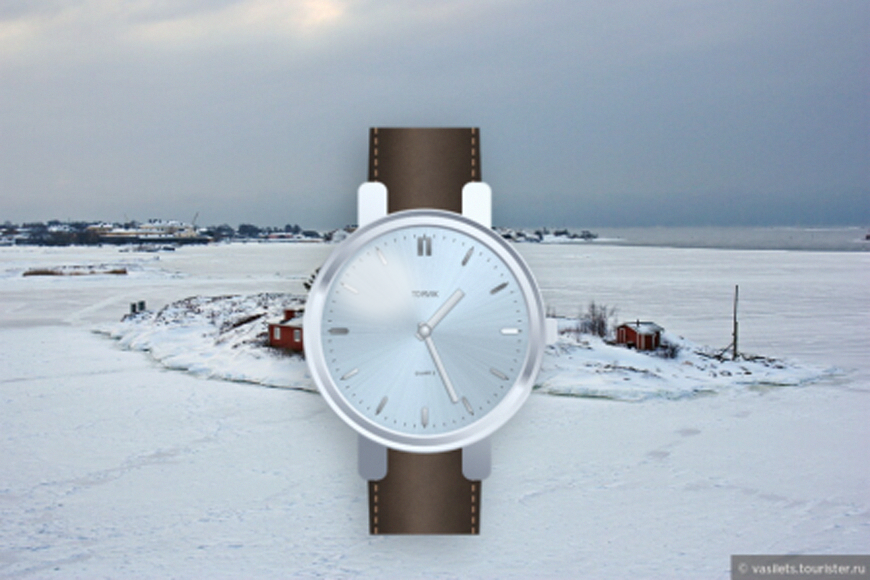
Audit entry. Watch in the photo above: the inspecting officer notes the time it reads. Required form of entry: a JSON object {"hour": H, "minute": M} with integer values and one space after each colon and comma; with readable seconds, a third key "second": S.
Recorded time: {"hour": 1, "minute": 26}
